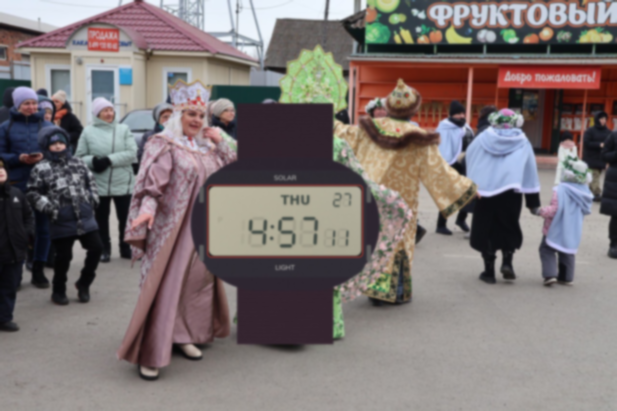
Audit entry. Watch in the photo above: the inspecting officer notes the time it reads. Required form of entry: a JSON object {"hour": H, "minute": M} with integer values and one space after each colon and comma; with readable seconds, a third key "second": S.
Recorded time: {"hour": 4, "minute": 57, "second": 11}
